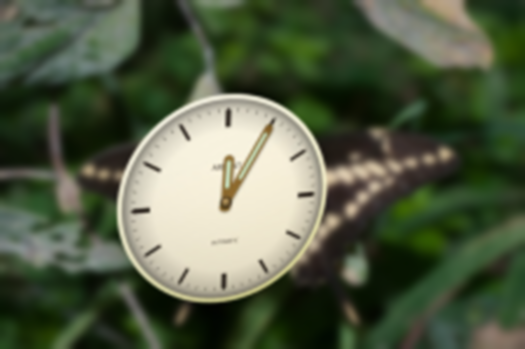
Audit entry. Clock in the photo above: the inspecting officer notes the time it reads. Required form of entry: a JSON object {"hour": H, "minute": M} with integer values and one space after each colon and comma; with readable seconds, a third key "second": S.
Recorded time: {"hour": 12, "minute": 5}
